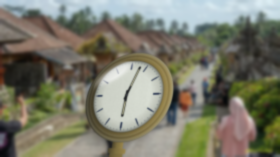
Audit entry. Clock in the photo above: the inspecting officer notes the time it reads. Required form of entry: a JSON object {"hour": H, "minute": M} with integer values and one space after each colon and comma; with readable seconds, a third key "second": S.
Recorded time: {"hour": 6, "minute": 3}
